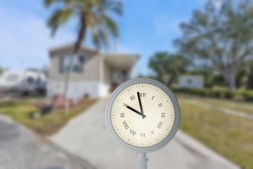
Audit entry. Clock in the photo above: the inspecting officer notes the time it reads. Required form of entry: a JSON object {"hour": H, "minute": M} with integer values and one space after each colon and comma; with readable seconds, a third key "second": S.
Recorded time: {"hour": 9, "minute": 58}
